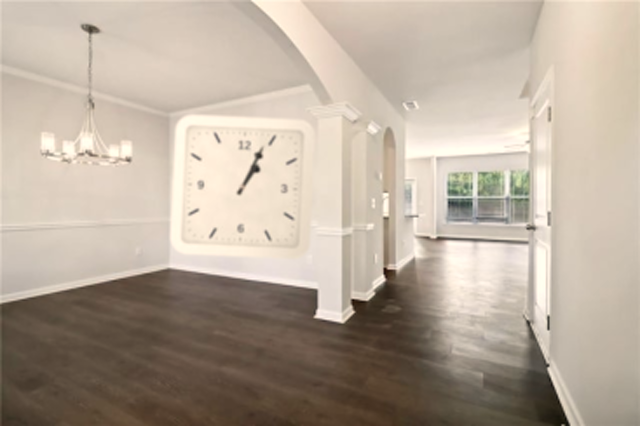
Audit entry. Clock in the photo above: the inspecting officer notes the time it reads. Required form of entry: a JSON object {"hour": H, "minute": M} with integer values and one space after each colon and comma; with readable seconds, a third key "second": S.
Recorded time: {"hour": 1, "minute": 4}
